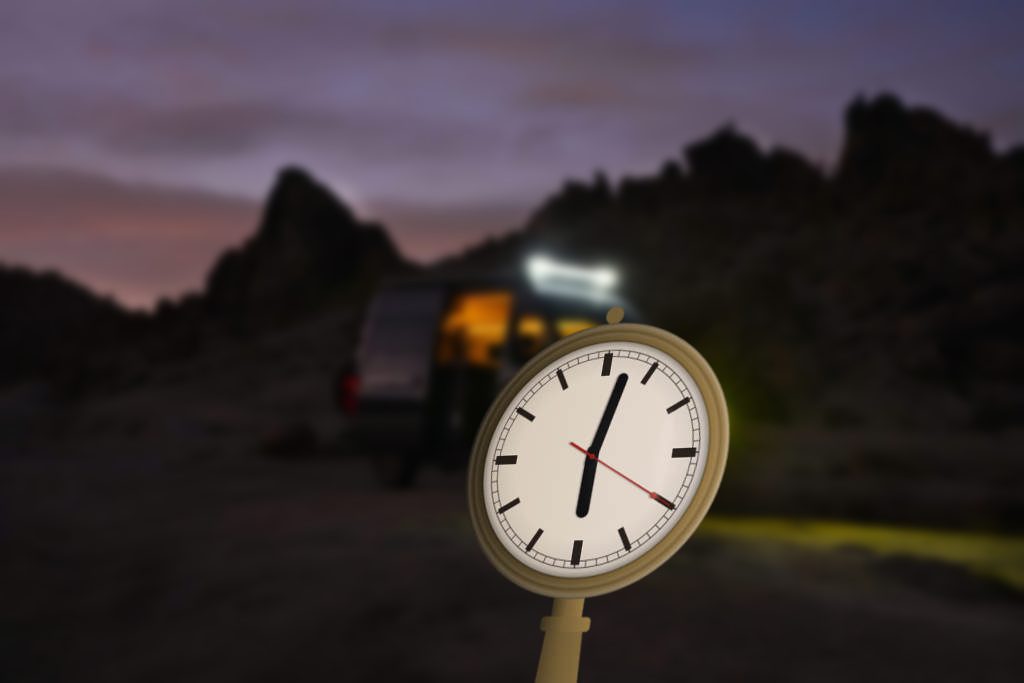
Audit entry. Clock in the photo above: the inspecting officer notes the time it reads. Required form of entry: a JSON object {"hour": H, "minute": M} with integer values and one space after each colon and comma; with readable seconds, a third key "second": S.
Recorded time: {"hour": 6, "minute": 2, "second": 20}
